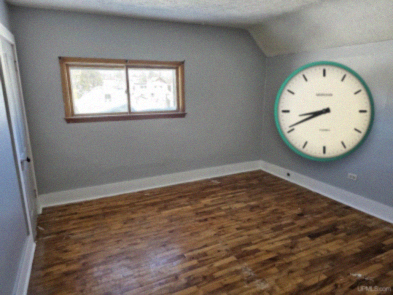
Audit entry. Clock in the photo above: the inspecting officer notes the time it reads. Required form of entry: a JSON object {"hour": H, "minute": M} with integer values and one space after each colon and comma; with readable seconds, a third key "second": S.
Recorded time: {"hour": 8, "minute": 41}
